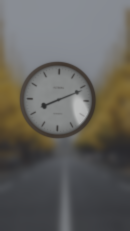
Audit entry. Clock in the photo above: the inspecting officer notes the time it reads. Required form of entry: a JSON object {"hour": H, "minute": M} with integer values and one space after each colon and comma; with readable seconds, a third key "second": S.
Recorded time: {"hour": 8, "minute": 11}
